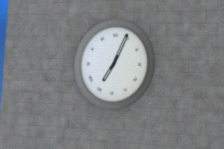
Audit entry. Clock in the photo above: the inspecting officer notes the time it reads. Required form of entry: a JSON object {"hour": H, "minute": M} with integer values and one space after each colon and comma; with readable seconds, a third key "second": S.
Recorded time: {"hour": 7, "minute": 4}
